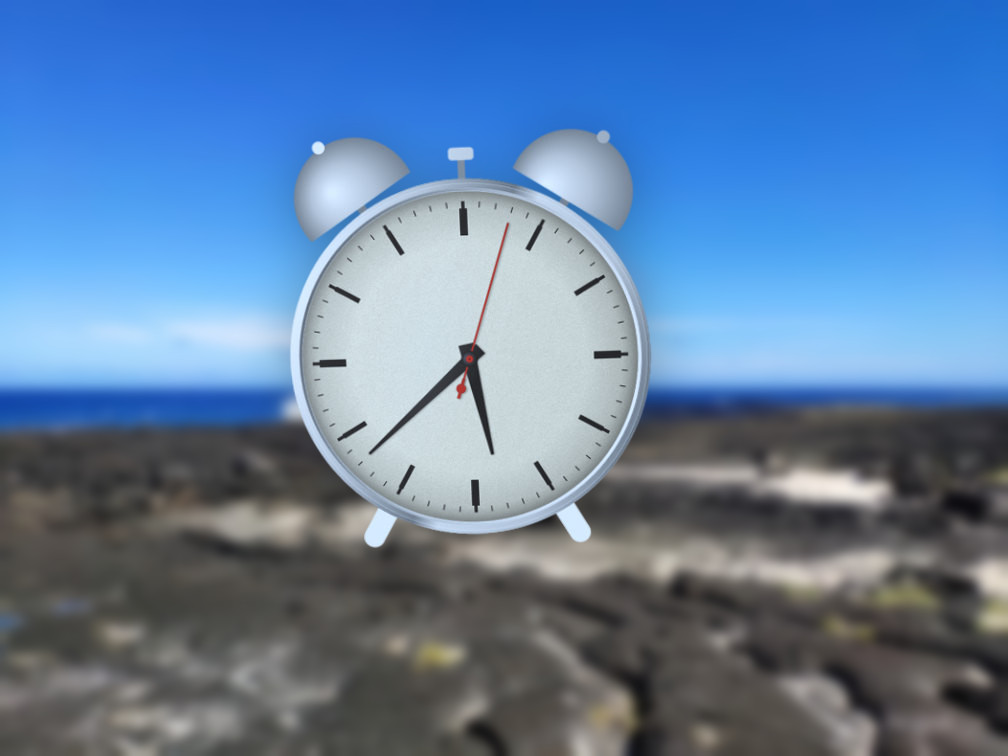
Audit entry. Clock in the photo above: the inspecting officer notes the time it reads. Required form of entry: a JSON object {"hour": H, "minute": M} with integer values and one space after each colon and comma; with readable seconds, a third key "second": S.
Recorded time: {"hour": 5, "minute": 38, "second": 3}
